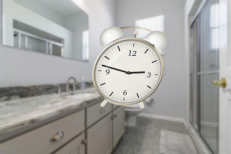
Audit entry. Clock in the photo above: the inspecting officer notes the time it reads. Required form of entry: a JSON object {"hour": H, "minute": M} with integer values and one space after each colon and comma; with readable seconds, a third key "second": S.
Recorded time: {"hour": 2, "minute": 47}
